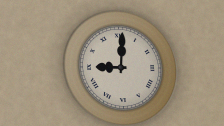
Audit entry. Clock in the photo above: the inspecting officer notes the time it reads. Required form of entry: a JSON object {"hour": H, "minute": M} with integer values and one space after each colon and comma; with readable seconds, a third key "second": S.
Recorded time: {"hour": 9, "minute": 1}
